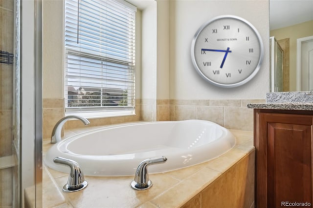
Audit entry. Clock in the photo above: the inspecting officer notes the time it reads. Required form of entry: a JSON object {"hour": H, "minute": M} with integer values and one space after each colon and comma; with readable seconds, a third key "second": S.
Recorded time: {"hour": 6, "minute": 46}
